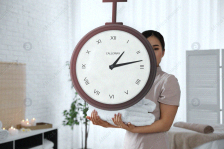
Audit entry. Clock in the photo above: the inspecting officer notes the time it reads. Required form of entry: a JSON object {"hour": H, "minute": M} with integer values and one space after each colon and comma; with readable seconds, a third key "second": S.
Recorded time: {"hour": 1, "minute": 13}
